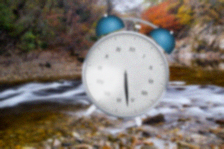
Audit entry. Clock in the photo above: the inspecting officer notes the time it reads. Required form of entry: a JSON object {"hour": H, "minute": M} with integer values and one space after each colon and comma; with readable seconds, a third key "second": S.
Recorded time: {"hour": 5, "minute": 27}
